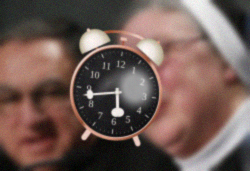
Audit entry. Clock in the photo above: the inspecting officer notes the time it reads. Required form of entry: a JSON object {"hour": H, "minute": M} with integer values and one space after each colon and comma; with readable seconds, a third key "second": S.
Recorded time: {"hour": 5, "minute": 43}
